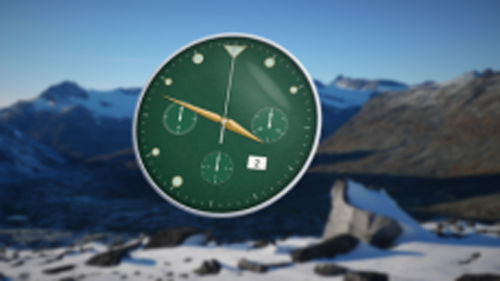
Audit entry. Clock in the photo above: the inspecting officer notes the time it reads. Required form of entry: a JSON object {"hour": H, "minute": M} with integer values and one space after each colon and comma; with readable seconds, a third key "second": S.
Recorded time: {"hour": 3, "minute": 48}
